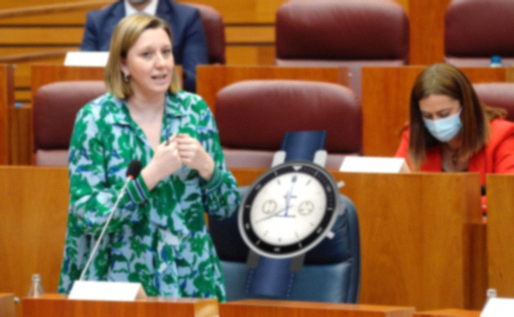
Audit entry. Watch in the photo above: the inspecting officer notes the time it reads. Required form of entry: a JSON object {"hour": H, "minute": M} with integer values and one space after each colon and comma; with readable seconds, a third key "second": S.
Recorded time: {"hour": 11, "minute": 40}
